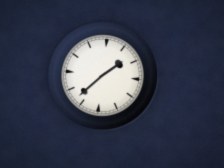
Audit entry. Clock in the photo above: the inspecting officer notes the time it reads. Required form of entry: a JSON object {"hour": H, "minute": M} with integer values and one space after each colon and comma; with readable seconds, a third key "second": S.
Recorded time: {"hour": 1, "minute": 37}
